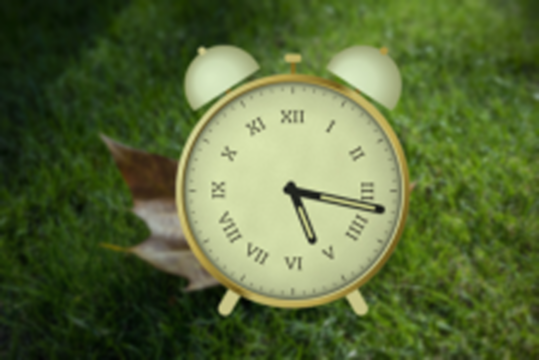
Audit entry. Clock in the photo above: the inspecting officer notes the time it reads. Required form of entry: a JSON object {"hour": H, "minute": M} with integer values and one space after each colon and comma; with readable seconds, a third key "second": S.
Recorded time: {"hour": 5, "minute": 17}
